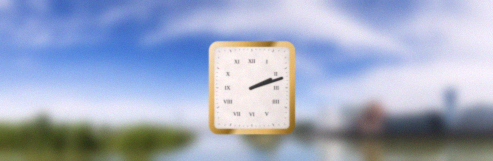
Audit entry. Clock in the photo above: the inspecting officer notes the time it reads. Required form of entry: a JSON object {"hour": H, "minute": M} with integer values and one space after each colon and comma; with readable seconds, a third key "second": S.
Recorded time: {"hour": 2, "minute": 12}
